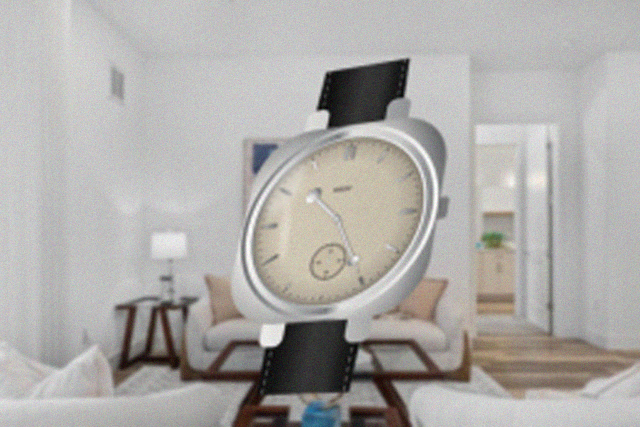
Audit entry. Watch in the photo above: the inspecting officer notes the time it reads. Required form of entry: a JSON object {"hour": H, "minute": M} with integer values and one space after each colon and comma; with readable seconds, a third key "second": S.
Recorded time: {"hour": 10, "minute": 25}
